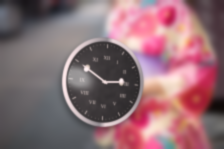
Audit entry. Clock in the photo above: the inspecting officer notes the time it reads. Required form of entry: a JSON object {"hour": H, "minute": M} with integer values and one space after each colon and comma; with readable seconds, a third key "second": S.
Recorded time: {"hour": 2, "minute": 50}
